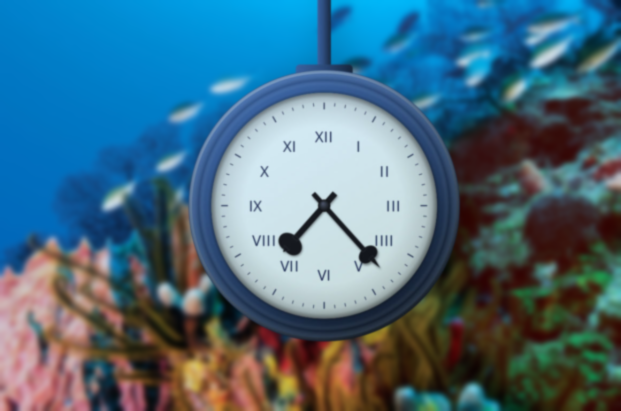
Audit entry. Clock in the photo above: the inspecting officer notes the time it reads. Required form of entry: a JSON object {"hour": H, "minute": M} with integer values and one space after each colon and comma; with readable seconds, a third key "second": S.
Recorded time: {"hour": 7, "minute": 23}
